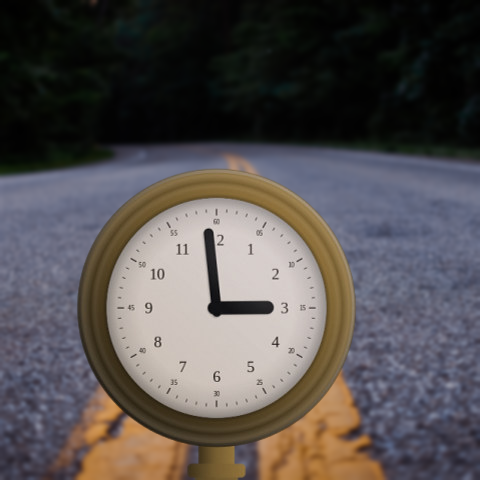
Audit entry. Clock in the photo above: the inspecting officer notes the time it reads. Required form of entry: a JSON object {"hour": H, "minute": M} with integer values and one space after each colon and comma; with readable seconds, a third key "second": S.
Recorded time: {"hour": 2, "minute": 59}
